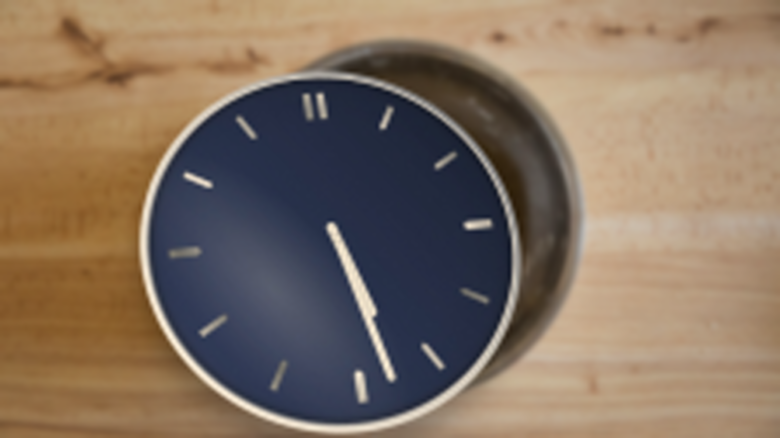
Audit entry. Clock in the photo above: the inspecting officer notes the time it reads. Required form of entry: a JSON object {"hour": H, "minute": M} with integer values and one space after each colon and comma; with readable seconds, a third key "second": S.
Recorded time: {"hour": 5, "minute": 28}
